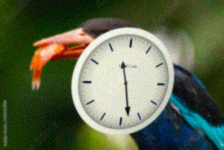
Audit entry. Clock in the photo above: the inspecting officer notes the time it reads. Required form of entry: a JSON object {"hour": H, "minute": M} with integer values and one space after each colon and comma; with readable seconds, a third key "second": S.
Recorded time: {"hour": 11, "minute": 28}
